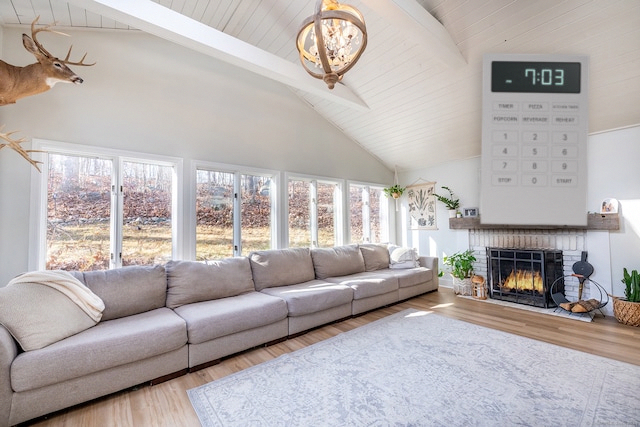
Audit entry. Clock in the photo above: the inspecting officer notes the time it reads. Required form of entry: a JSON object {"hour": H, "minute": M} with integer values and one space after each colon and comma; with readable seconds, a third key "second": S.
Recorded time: {"hour": 7, "minute": 3}
